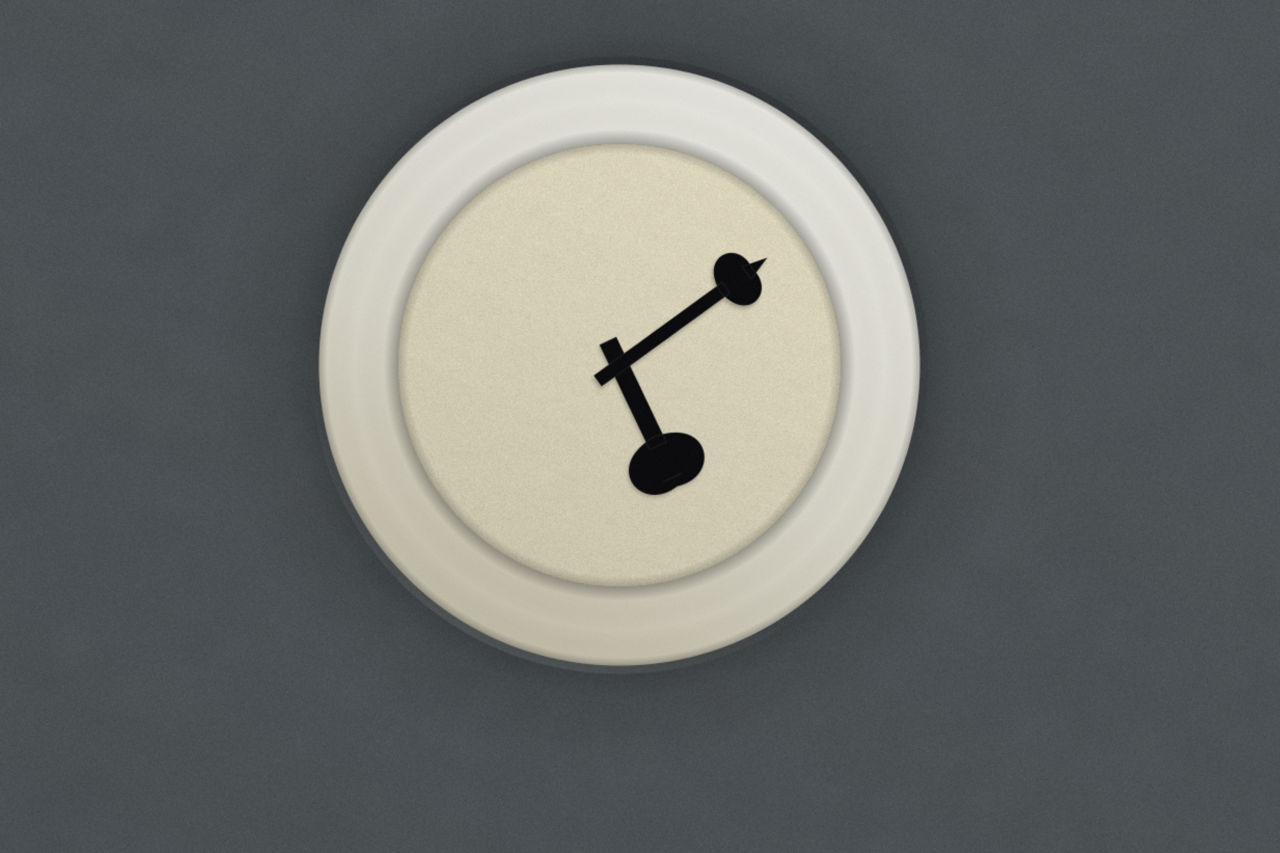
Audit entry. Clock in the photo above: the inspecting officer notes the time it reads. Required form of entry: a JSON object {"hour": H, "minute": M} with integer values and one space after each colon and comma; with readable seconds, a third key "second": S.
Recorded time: {"hour": 5, "minute": 9}
